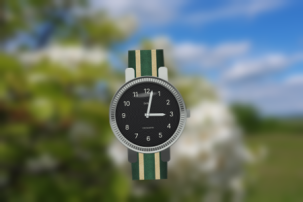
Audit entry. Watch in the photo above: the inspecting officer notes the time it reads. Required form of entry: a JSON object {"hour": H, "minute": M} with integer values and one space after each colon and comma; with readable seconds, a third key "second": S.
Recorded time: {"hour": 3, "minute": 2}
